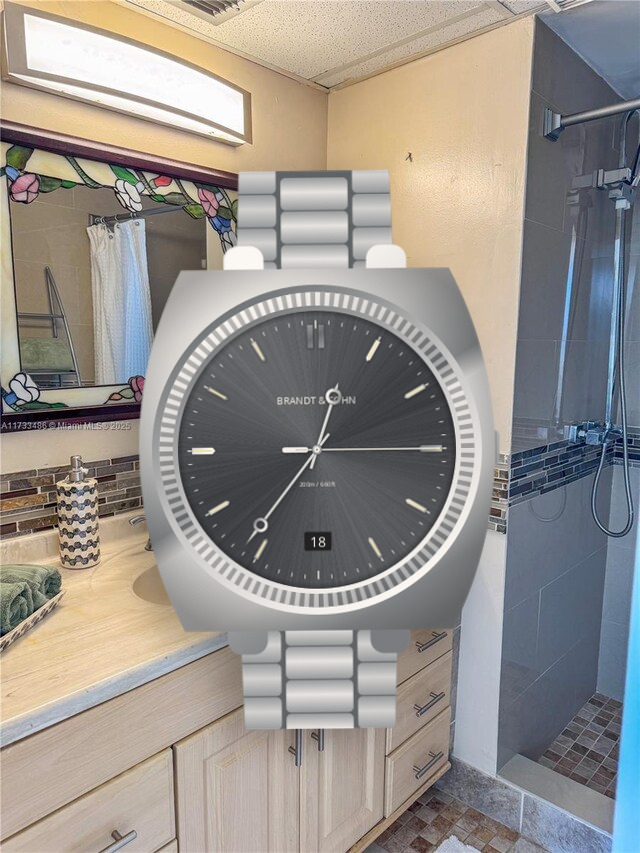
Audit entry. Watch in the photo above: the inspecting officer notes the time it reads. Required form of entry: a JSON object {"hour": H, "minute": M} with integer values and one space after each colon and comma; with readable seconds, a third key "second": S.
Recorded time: {"hour": 12, "minute": 36, "second": 15}
